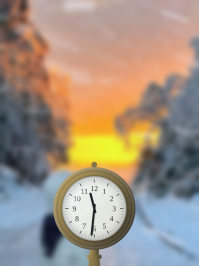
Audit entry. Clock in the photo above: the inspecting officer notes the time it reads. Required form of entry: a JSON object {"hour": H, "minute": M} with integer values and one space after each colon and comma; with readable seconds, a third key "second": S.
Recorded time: {"hour": 11, "minute": 31}
